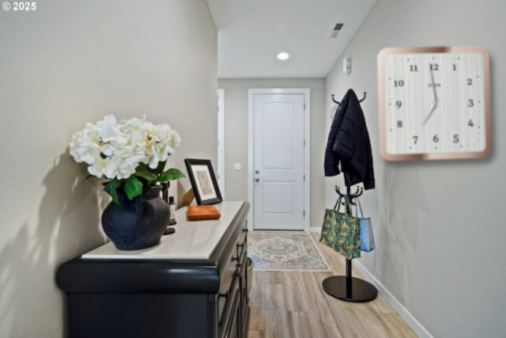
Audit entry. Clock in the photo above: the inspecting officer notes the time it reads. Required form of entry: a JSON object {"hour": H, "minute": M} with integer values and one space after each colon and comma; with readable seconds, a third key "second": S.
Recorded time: {"hour": 6, "minute": 59}
